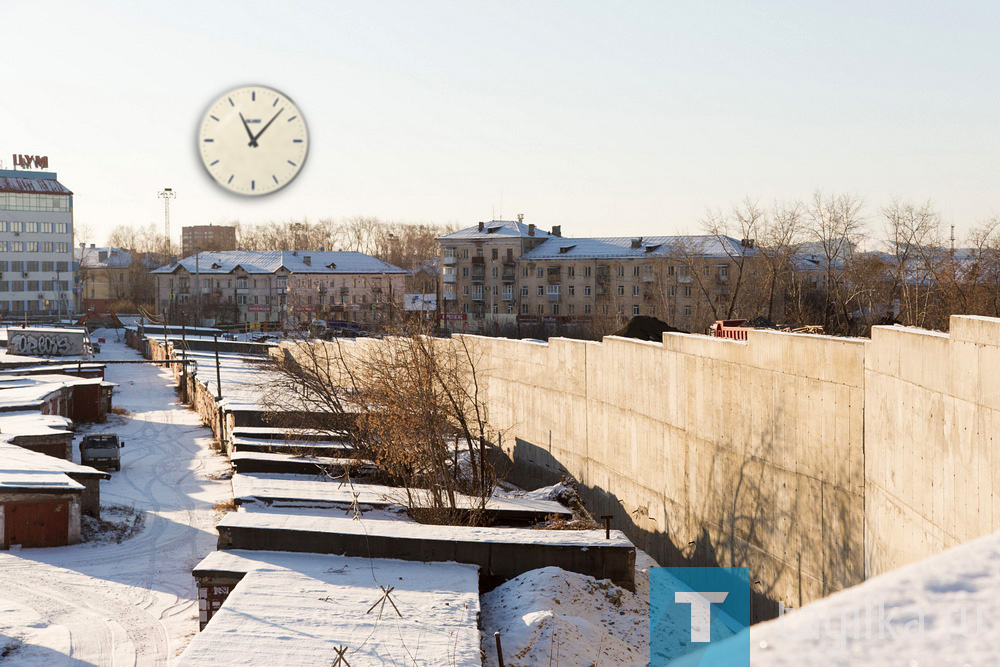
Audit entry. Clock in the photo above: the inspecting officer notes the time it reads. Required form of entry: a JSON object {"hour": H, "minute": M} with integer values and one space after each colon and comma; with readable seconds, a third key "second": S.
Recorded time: {"hour": 11, "minute": 7}
